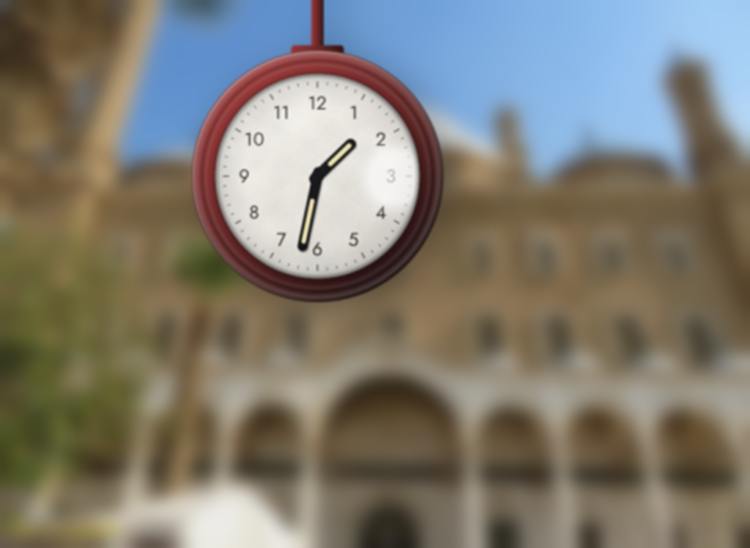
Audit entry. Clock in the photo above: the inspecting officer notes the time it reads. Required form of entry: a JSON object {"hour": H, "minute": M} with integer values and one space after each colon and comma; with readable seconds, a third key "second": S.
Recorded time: {"hour": 1, "minute": 32}
